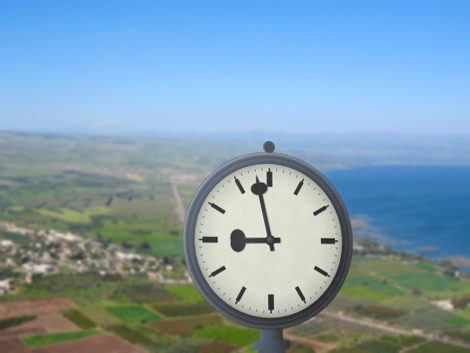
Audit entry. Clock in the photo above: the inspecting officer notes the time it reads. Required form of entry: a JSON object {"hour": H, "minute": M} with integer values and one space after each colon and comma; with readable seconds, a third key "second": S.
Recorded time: {"hour": 8, "minute": 58}
